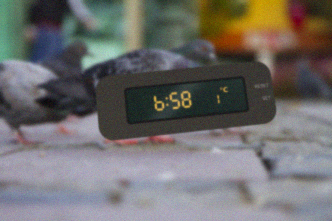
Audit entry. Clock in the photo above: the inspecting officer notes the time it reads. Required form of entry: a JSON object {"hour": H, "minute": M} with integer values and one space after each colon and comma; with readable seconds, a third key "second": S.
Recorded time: {"hour": 6, "minute": 58}
